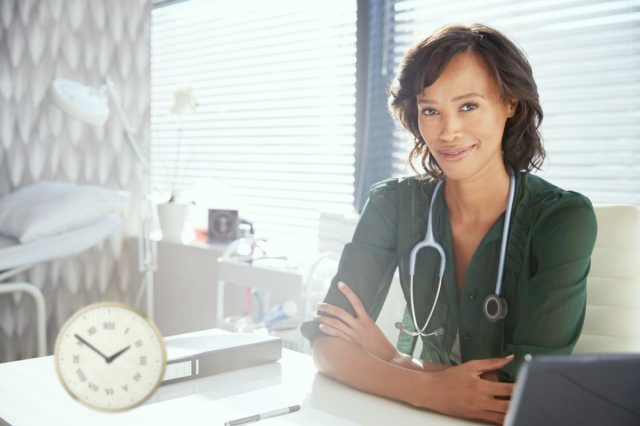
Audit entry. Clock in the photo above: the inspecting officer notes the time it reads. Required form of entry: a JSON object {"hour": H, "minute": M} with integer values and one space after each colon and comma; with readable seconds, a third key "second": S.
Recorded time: {"hour": 1, "minute": 51}
